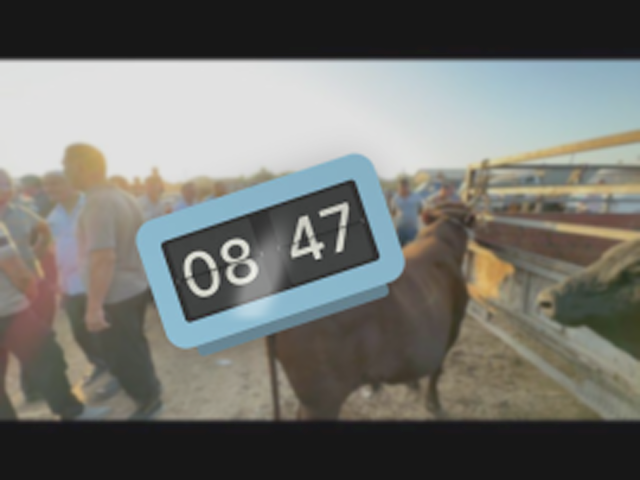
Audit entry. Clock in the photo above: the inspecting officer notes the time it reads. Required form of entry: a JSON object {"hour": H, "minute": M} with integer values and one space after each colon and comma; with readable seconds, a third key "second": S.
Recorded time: {"hour": 8, "minute": 47}
